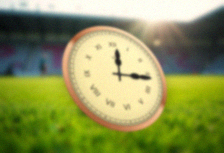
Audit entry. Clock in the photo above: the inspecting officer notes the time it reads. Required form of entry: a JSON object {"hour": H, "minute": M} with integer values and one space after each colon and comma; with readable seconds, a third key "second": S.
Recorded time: {"hour": 12, "minute": 16}
